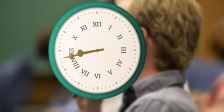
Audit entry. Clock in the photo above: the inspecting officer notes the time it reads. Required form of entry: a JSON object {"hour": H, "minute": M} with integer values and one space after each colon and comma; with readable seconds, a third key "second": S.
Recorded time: {"hour": 8, "minute": 43}
